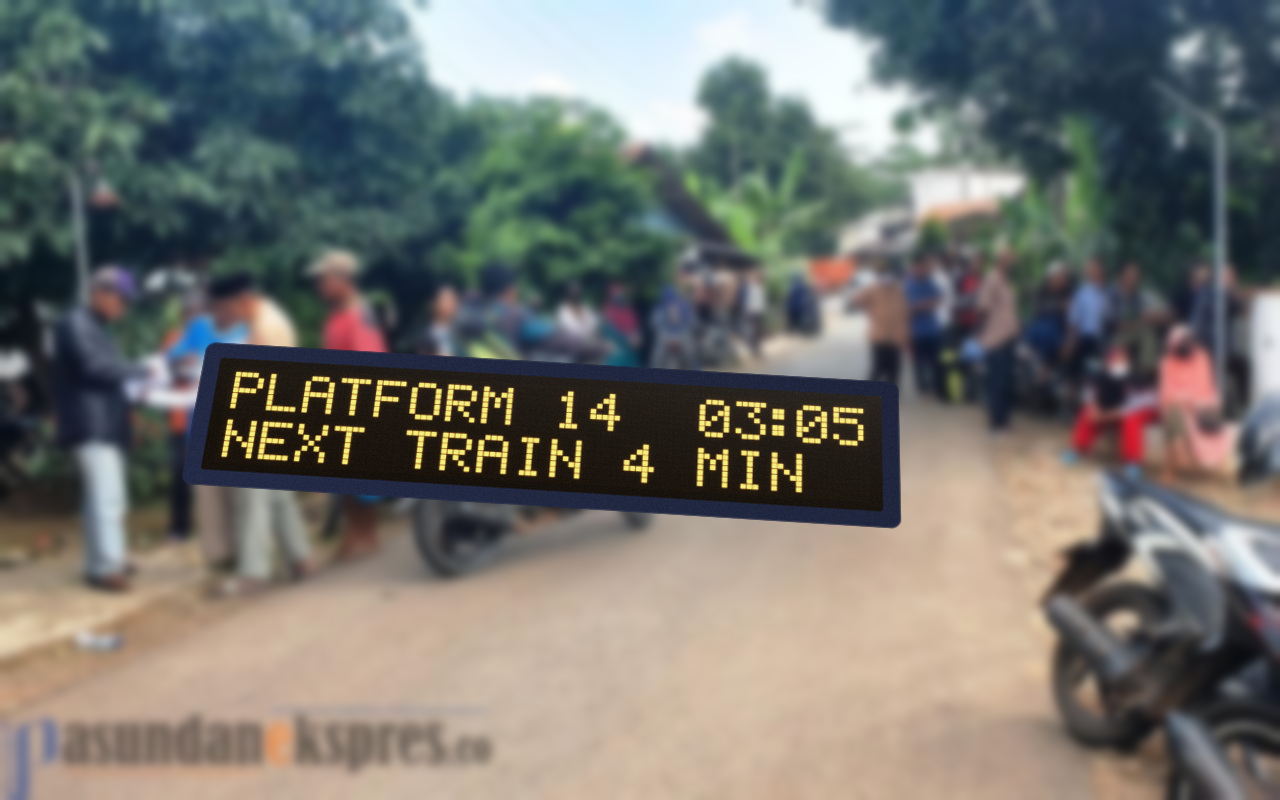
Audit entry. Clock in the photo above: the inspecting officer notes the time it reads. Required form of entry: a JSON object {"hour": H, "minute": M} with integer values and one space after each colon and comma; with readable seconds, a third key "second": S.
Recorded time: {"hour": 3, "minute": 5}
